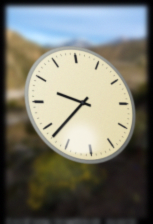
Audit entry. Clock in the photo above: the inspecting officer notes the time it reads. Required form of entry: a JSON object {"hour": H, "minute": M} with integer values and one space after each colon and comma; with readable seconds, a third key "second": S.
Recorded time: {"hour": 9, "minute": 38}
